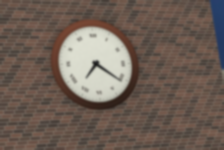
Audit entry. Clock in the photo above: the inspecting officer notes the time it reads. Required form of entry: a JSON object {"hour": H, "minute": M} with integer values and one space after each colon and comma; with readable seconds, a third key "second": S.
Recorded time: {"hour": 7, "minute": 21}
